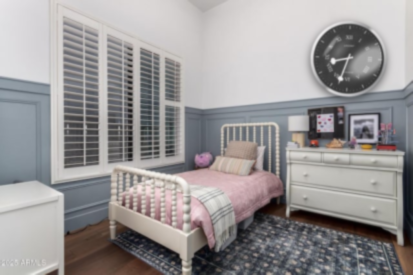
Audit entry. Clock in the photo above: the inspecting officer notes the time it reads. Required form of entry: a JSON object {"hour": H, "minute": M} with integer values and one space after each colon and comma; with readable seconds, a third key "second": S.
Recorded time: {"hour": 8, "minute": 33}
